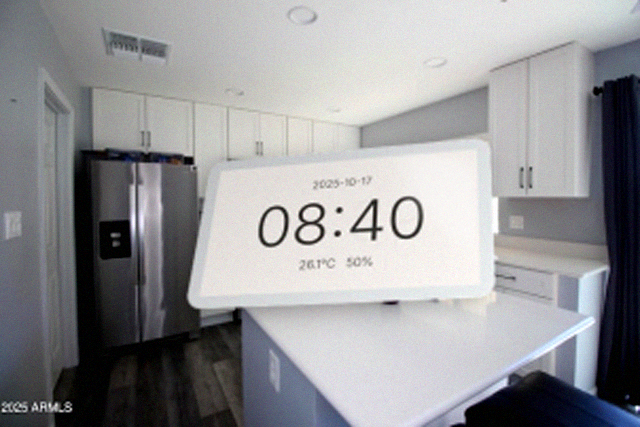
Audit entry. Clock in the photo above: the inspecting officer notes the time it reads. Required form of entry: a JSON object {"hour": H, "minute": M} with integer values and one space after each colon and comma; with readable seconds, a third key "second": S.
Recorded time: {"hour": 8, "minute": 40}
